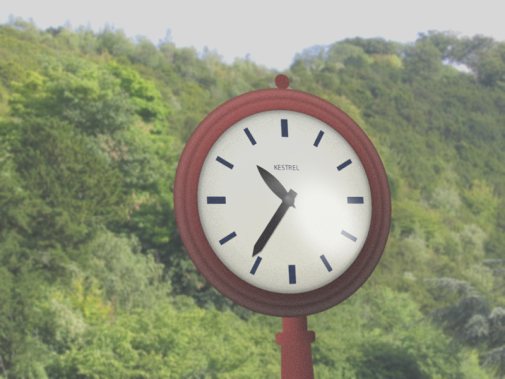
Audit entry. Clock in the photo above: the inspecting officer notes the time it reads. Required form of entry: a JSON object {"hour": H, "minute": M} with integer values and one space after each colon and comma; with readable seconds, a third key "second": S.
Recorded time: {"hour": 10, "minute": 36}
